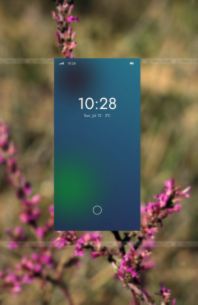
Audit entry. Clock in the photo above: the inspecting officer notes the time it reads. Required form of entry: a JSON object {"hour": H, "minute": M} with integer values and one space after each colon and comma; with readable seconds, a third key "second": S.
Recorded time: {"hour": 10, "minute": 28}
